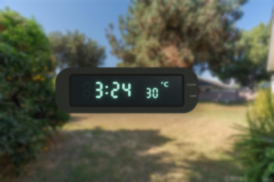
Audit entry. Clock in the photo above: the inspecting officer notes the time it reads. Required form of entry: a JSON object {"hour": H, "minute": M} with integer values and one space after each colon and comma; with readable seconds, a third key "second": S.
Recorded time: {"hour": 3, "minute": 24}
